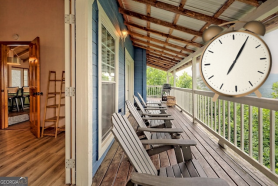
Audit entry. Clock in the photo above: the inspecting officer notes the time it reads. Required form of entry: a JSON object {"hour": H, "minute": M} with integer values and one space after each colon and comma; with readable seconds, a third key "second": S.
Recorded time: {"hour": 7, "minute": 5}
